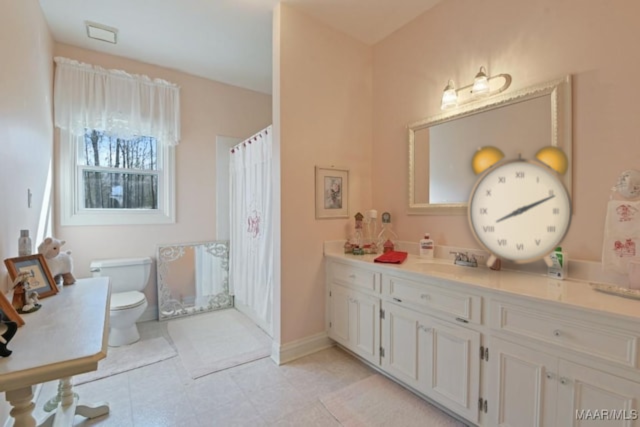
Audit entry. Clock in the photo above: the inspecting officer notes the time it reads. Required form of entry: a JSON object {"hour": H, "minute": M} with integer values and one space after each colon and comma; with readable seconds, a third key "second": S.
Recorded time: {"hour": 8, "minute": 11}
